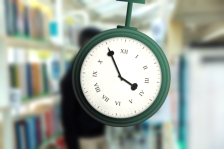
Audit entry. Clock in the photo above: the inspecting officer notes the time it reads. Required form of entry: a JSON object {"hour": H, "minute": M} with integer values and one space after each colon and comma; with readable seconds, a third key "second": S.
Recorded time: {"hour": 3, "minute": 55}
